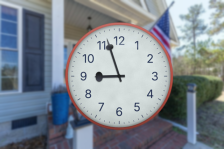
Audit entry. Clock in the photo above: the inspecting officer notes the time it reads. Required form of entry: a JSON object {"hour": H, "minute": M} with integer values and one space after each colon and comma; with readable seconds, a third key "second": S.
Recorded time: {"hour": 8, "minute": 57}
